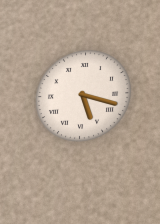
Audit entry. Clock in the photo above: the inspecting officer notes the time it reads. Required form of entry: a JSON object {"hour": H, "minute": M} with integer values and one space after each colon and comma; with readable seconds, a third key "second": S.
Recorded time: {"hour": 5, "minute": 18}
